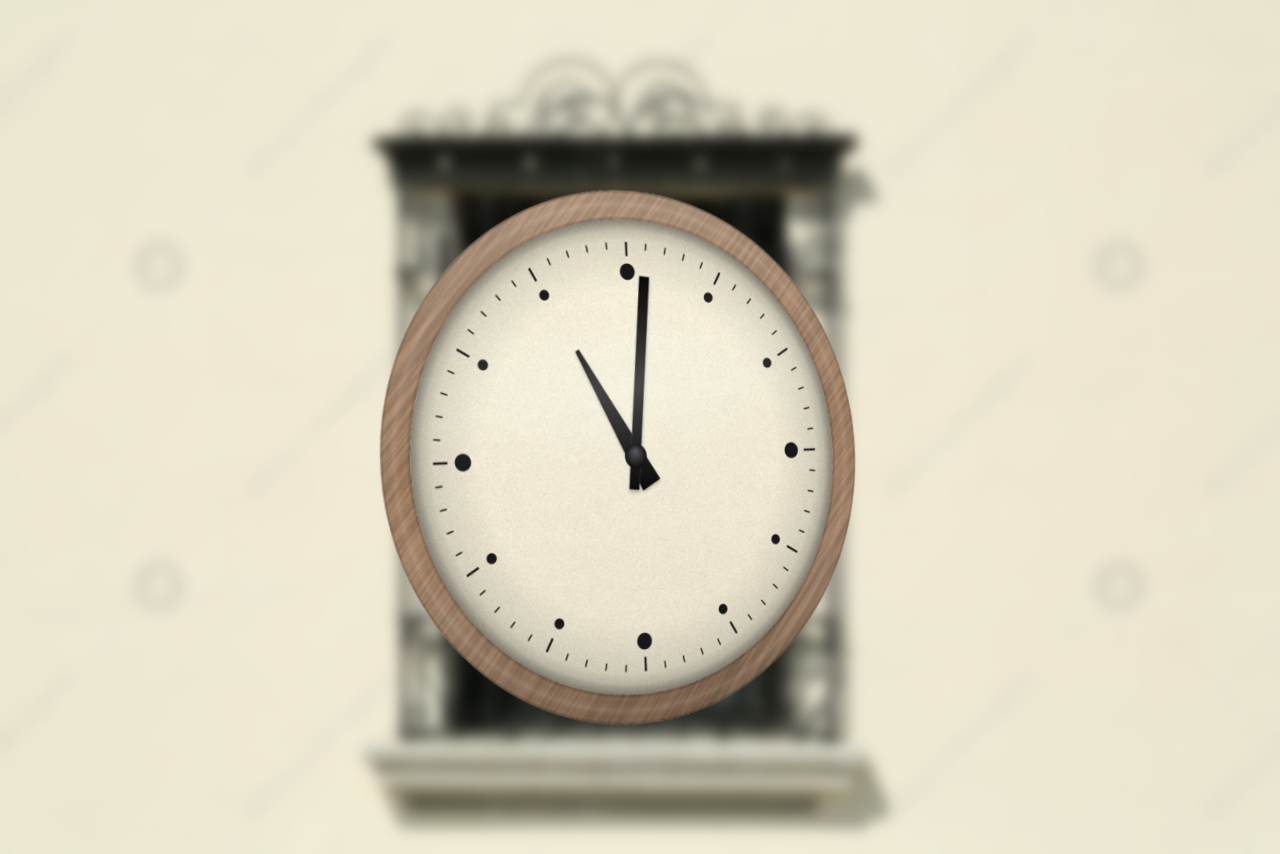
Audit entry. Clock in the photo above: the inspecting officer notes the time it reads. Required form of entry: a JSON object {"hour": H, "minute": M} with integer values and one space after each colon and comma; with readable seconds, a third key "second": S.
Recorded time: {"hour": 11, "minute": 1}
